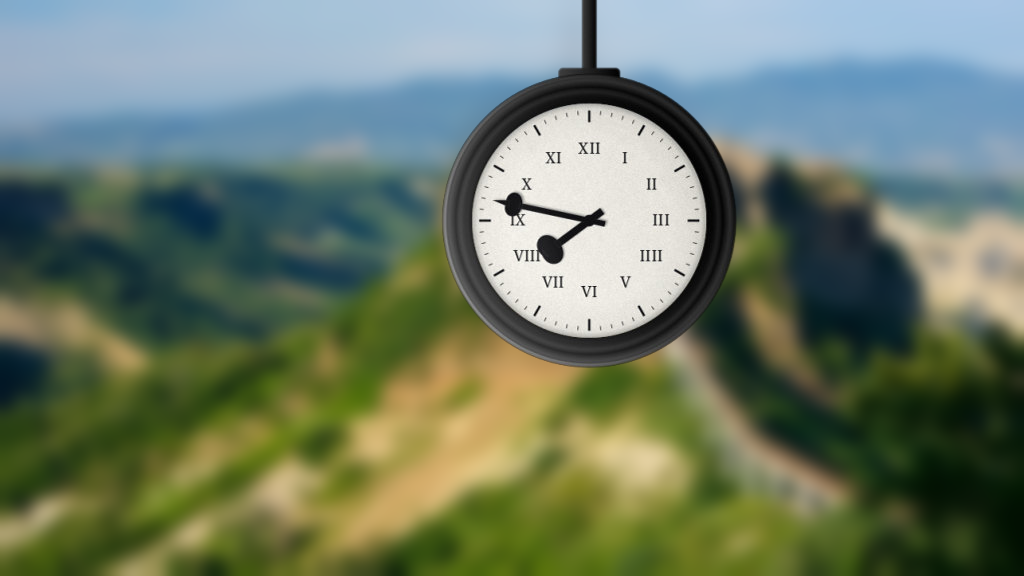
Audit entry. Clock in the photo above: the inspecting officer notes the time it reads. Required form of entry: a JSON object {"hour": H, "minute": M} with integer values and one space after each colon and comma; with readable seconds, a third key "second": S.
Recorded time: {"hour": 7, "minute": 47}
